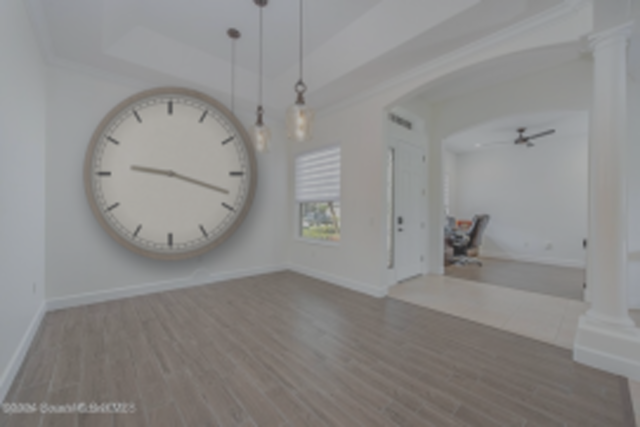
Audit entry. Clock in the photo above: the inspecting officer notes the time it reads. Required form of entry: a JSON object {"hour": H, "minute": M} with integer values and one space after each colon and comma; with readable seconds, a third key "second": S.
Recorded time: {"hour": 9, "minute": 18}
